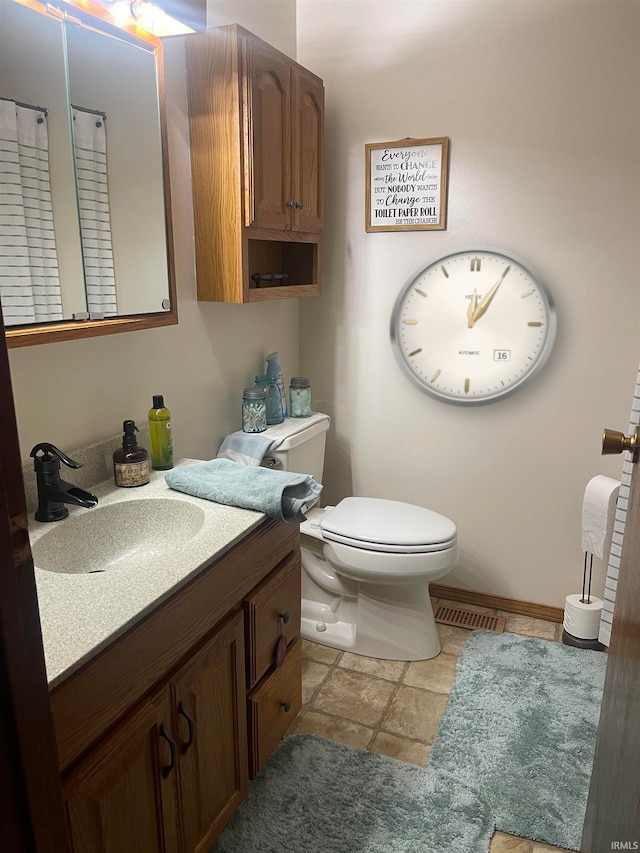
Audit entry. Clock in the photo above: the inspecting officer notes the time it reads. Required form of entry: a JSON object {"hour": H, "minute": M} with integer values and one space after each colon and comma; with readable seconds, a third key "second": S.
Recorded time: {"hour": 12, "minute": 5}
